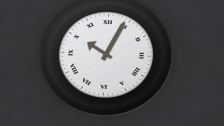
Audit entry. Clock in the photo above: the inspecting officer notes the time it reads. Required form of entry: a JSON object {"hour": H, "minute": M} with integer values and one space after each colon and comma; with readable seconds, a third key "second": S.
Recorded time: {"hour": 10, "minute": 4}
